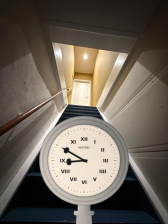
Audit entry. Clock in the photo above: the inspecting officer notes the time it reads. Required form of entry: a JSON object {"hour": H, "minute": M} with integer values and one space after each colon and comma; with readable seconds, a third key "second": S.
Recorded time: {"hour": 8, "minute": 50}
